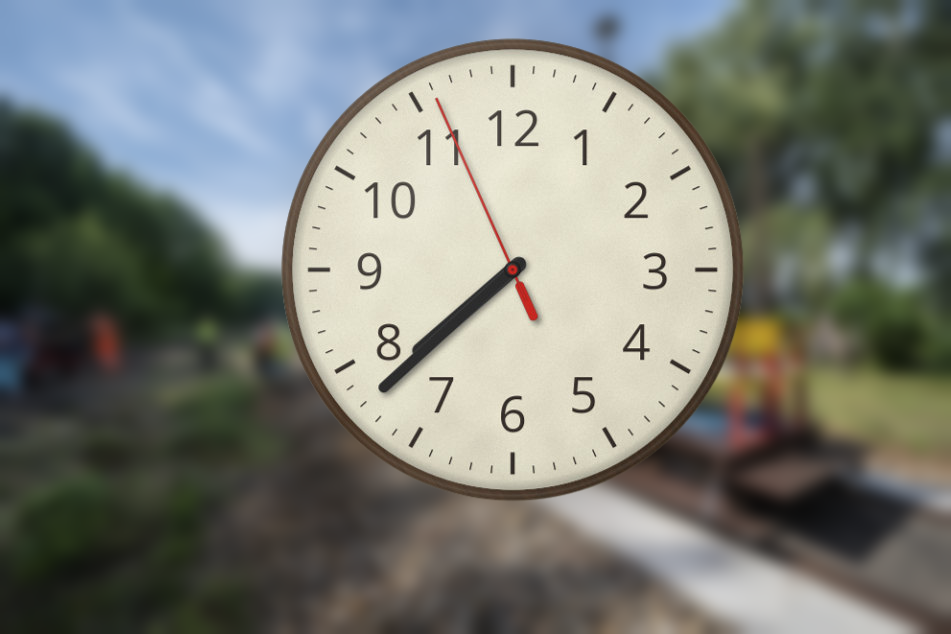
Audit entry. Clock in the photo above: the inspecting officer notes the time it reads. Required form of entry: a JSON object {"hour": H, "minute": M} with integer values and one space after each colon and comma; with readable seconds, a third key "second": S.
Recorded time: {"hour": 7, "minute": 37, "second": 56}
